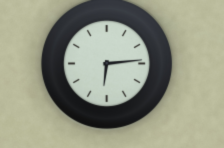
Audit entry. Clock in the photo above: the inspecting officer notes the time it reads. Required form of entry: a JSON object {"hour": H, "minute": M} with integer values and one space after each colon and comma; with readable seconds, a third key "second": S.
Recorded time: {"hour": 6, "minute": 14}
